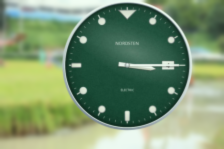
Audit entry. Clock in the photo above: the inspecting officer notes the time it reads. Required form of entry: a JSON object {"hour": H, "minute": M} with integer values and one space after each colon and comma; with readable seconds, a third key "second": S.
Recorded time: {"hour": 3, "minute": 15}
